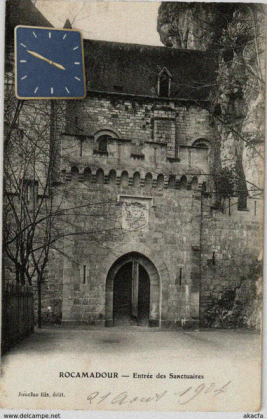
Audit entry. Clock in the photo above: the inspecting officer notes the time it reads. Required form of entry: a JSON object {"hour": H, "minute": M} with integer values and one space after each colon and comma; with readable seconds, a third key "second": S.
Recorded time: {"hour": 3, "minute": 49}
